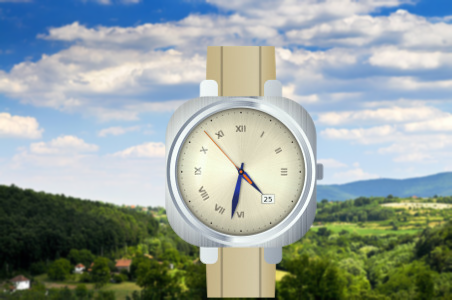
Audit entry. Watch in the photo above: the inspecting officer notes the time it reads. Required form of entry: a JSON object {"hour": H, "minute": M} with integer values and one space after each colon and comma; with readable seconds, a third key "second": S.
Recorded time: {"hour": 4, "minute": 31, "second": 53}
